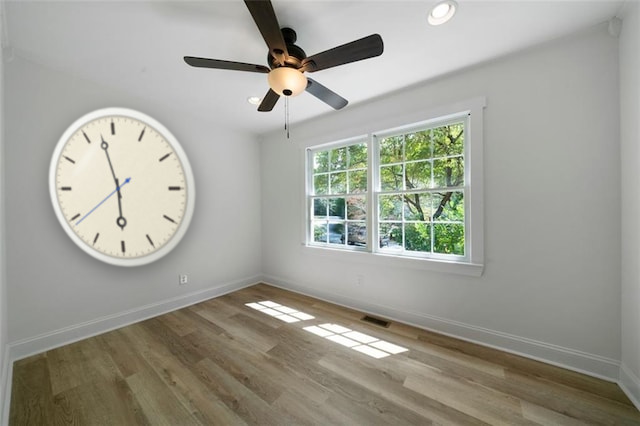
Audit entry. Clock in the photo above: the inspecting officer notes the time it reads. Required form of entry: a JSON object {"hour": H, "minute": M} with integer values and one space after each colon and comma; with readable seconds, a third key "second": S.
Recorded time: {"hour": 5, "minute": 57, "second": 39}
